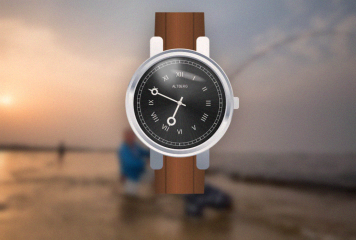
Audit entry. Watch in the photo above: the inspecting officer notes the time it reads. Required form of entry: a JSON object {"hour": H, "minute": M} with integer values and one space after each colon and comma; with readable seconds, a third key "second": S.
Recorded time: {"hour": 6, "minute": 49}
